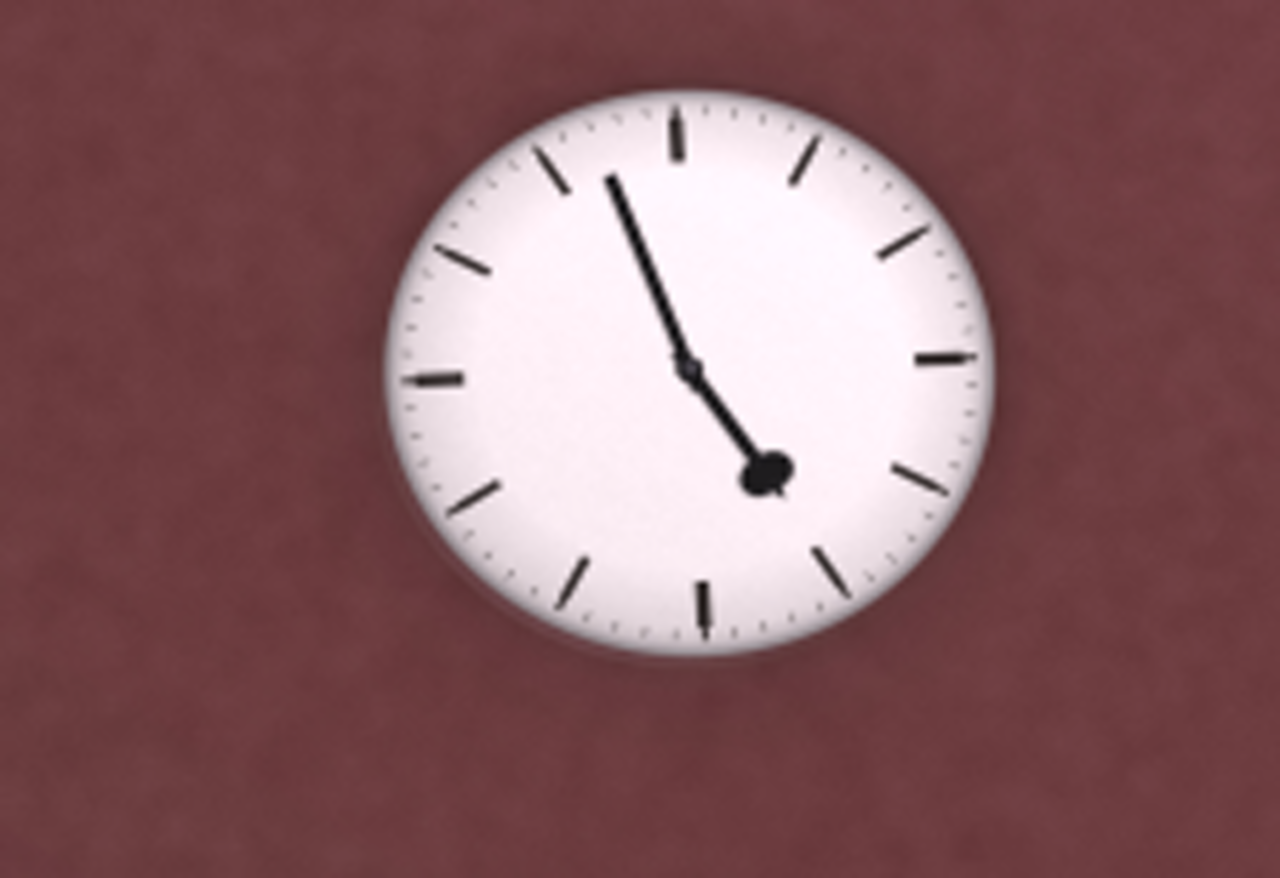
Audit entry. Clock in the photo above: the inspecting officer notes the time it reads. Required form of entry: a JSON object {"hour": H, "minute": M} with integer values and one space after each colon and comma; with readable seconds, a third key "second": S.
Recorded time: {"hour": 4, "minute": 57}
